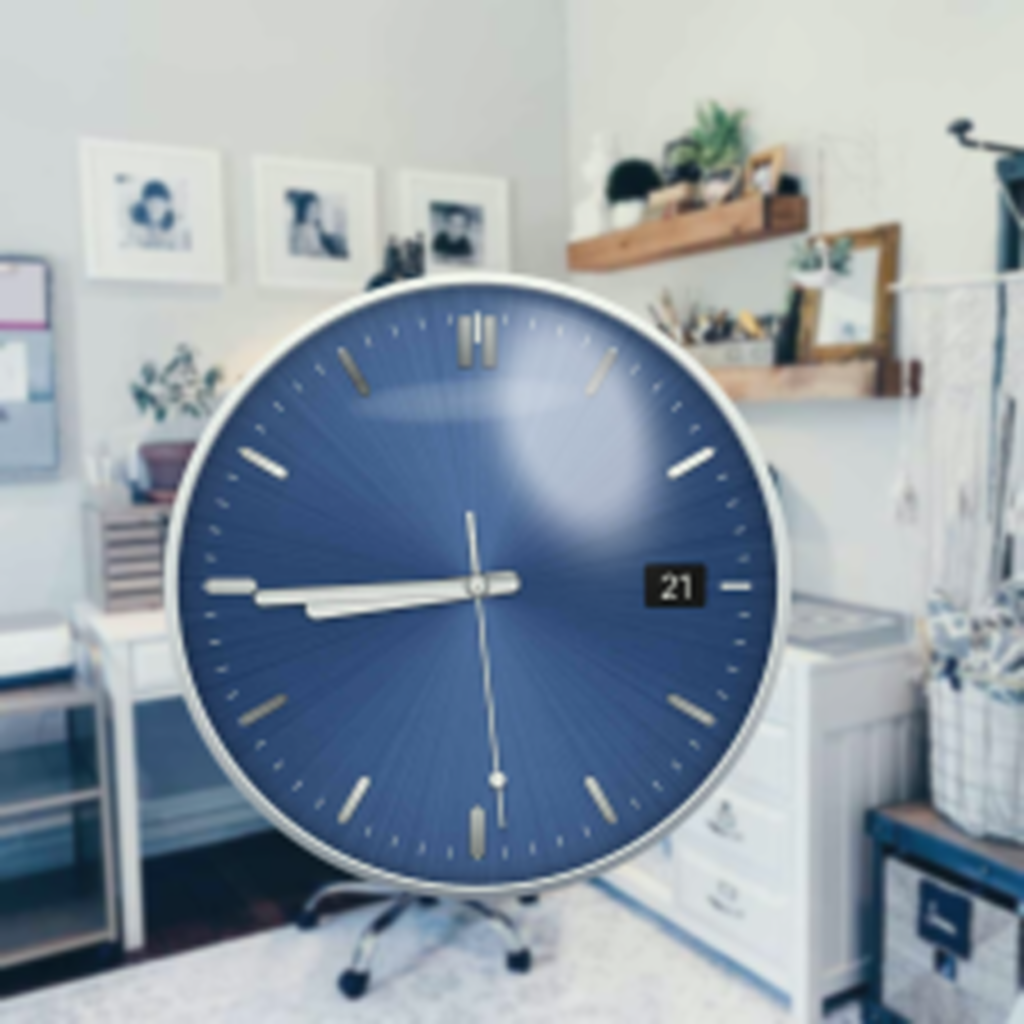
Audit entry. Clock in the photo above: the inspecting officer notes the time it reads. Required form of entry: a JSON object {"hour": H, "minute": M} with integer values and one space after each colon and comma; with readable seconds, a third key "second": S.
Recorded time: {"hour": 8, "minute": 44, "second": 29}
